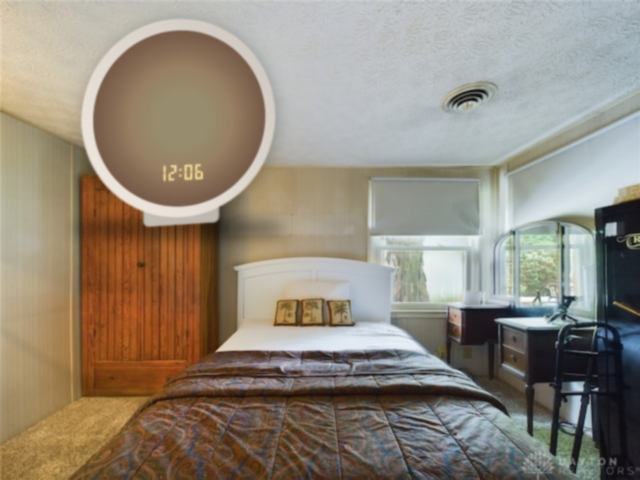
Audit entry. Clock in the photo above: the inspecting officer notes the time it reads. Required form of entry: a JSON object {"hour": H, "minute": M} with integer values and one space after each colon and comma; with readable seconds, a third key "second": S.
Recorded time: {"hour": 12, "minute": 6}
